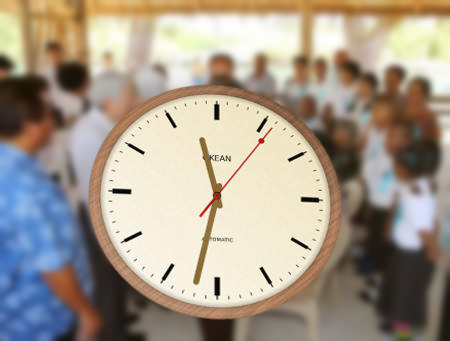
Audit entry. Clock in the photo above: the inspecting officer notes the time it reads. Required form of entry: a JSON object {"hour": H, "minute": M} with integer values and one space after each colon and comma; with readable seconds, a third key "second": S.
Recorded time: {"hour": 11, "minute": 32, "second": 6}
